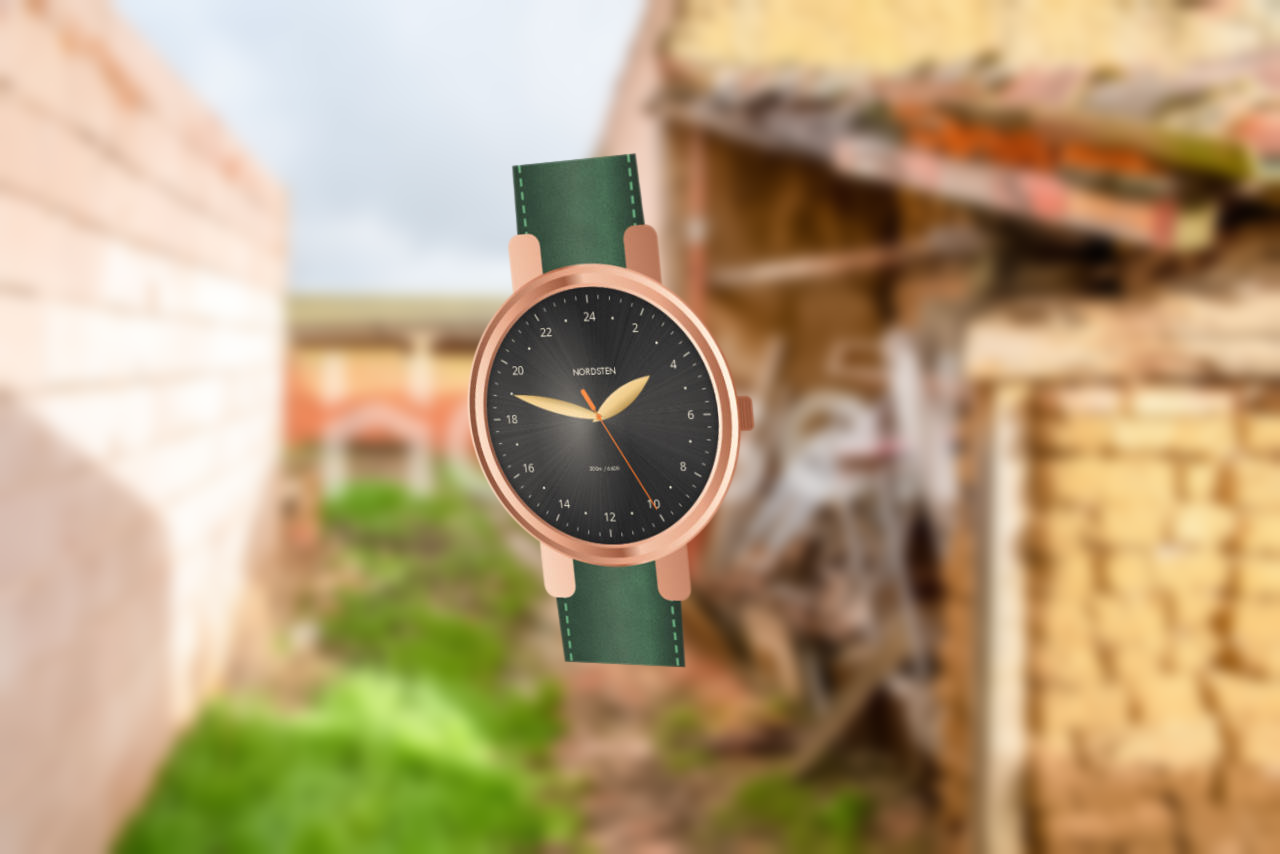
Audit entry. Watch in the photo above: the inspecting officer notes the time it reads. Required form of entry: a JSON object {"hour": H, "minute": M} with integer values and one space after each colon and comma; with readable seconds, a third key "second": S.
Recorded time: {"hour": 3, "minute": 47, "second": 25}
